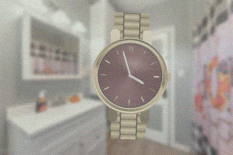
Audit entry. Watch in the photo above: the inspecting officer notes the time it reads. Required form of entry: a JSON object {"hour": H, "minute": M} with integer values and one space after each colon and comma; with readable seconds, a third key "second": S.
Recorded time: {"hour": 3, "minute": 57}
